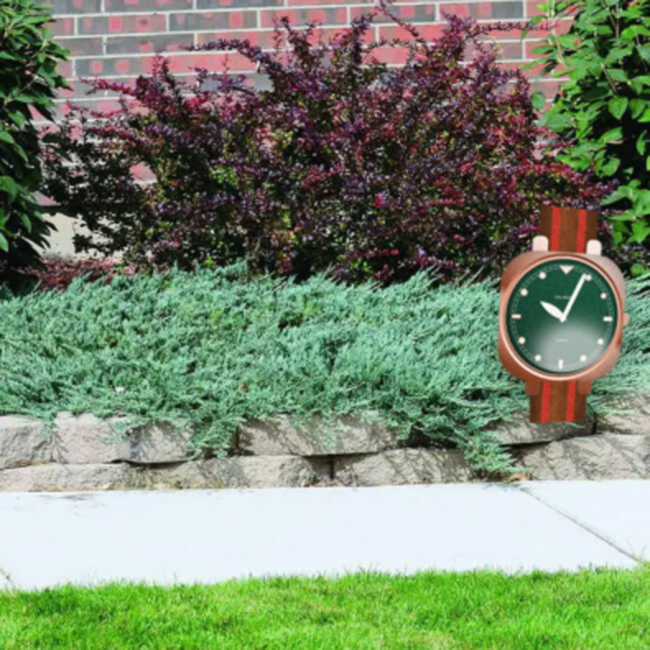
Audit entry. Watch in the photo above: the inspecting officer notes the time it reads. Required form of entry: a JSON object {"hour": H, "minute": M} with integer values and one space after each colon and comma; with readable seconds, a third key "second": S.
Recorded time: {"hour": 10, "minute": 4}
